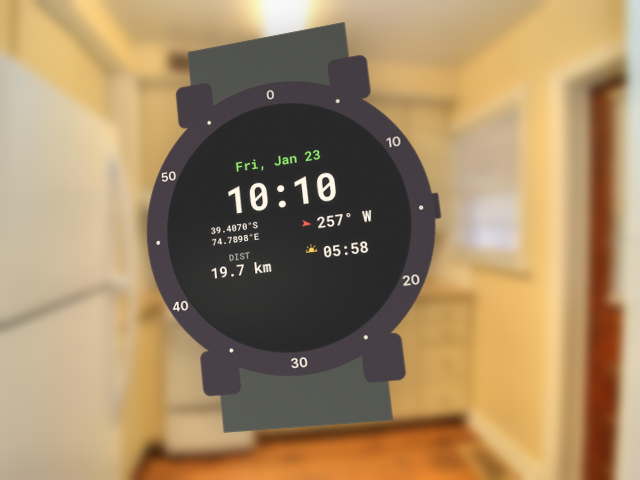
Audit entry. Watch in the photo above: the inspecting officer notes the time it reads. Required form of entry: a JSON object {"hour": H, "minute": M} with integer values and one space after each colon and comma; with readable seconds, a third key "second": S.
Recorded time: {"hour": 10, "minute": 10}
